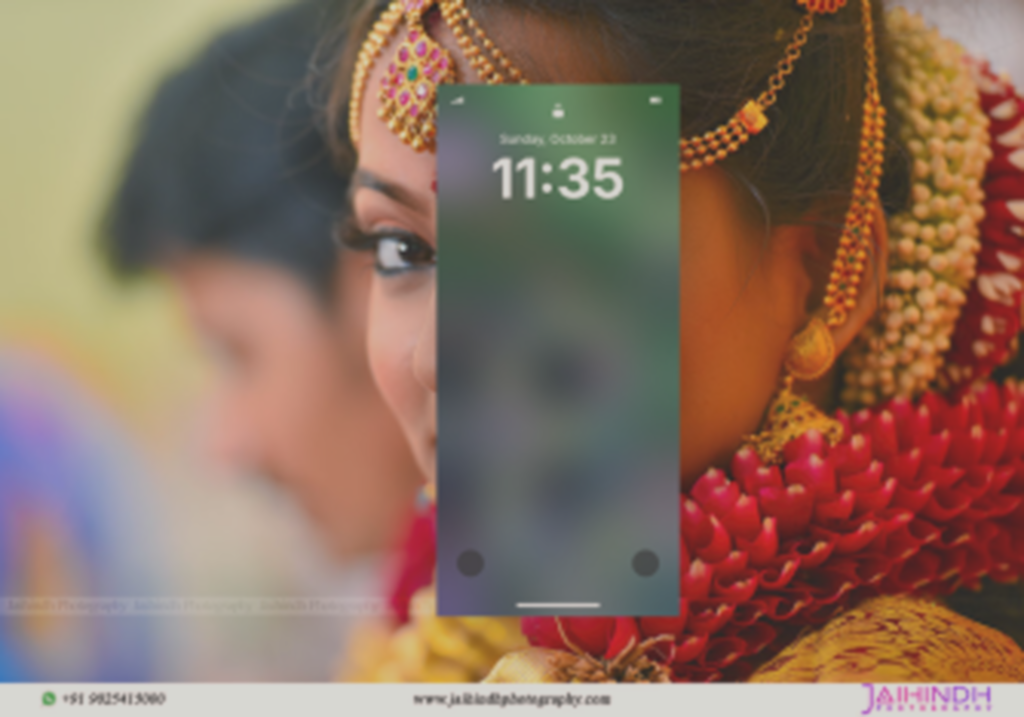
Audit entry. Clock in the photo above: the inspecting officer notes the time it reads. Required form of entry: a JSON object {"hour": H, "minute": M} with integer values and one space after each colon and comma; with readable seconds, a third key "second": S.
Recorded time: {"hour": 11, "minute": 35}
